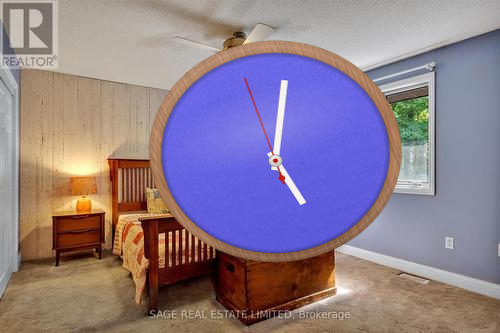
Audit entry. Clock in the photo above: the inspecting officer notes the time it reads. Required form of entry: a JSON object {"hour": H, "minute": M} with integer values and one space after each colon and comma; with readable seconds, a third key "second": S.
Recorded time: {"hour": 5, "minute": 0, "second": 57}
